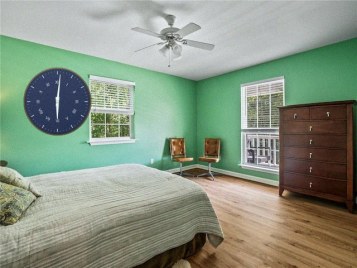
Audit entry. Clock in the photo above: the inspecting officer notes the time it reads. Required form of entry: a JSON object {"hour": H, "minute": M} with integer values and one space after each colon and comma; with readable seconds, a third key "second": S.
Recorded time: {"hour": 6, "minute": 1}
